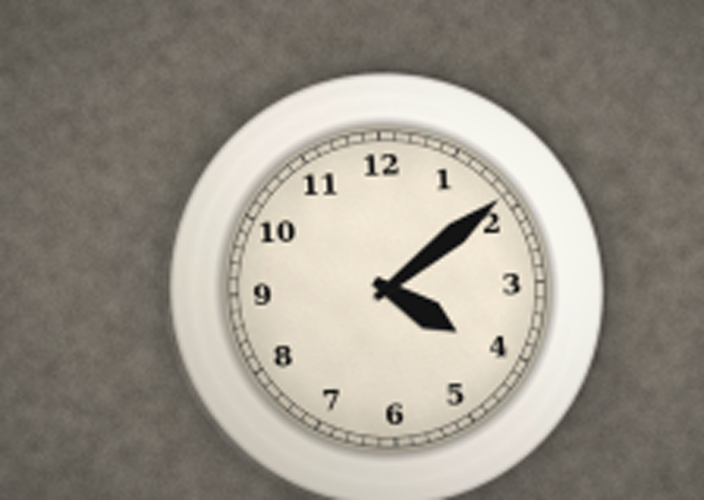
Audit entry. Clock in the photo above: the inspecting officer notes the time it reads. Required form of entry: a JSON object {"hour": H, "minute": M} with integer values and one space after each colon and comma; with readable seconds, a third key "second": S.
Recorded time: {"hour": 4, "minute": 9}
